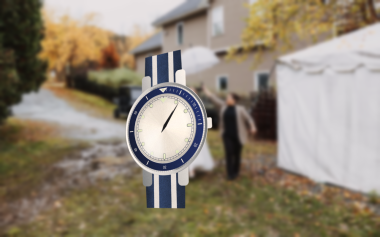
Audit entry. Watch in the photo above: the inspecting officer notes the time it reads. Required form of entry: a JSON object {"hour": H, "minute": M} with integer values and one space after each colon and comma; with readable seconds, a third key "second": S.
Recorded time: {"hour": 1, "minute": 6}
